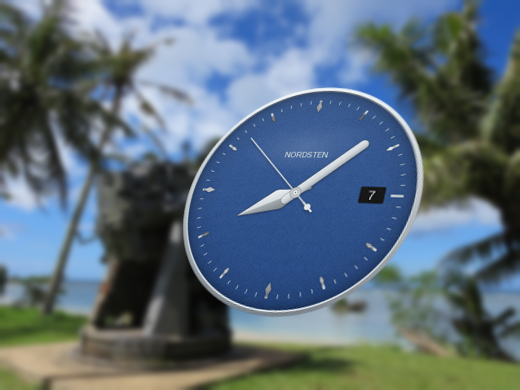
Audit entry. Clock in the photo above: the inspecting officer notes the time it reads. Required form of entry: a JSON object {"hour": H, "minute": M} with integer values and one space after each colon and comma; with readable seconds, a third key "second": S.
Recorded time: {"hour": 8, "minute": 7, "second": 52}
